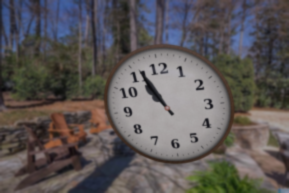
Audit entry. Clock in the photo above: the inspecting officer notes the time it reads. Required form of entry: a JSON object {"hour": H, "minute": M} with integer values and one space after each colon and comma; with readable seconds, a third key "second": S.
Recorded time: {"hour": 10, "minute": 56}
